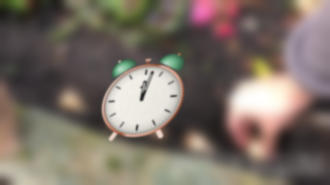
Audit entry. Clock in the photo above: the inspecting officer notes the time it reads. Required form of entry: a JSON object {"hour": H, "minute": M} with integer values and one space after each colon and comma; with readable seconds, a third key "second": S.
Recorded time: {"hour": 12, "minute": 2}
